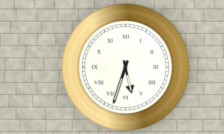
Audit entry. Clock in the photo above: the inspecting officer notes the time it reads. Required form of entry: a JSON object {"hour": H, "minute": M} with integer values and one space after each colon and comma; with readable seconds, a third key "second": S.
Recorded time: {"hour": 5, "minute": 33}
